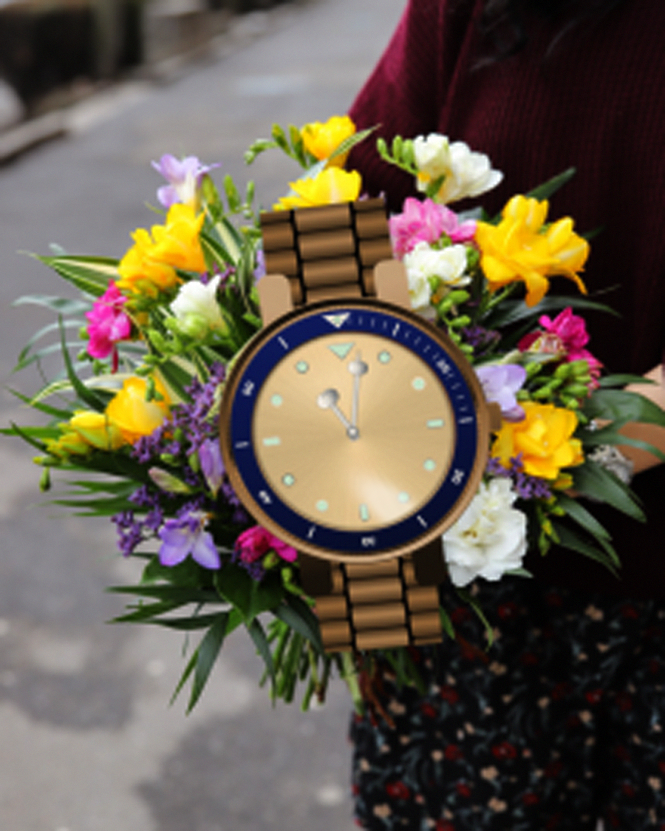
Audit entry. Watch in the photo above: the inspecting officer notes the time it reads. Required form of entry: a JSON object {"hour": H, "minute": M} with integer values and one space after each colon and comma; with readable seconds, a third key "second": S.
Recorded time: {"hour": 11, "minute": 2}
